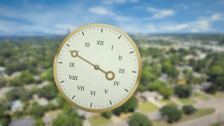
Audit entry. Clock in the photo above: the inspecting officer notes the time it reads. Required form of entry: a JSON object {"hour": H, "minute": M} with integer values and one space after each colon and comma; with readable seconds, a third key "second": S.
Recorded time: {"hour": 3, "minute": 49}
